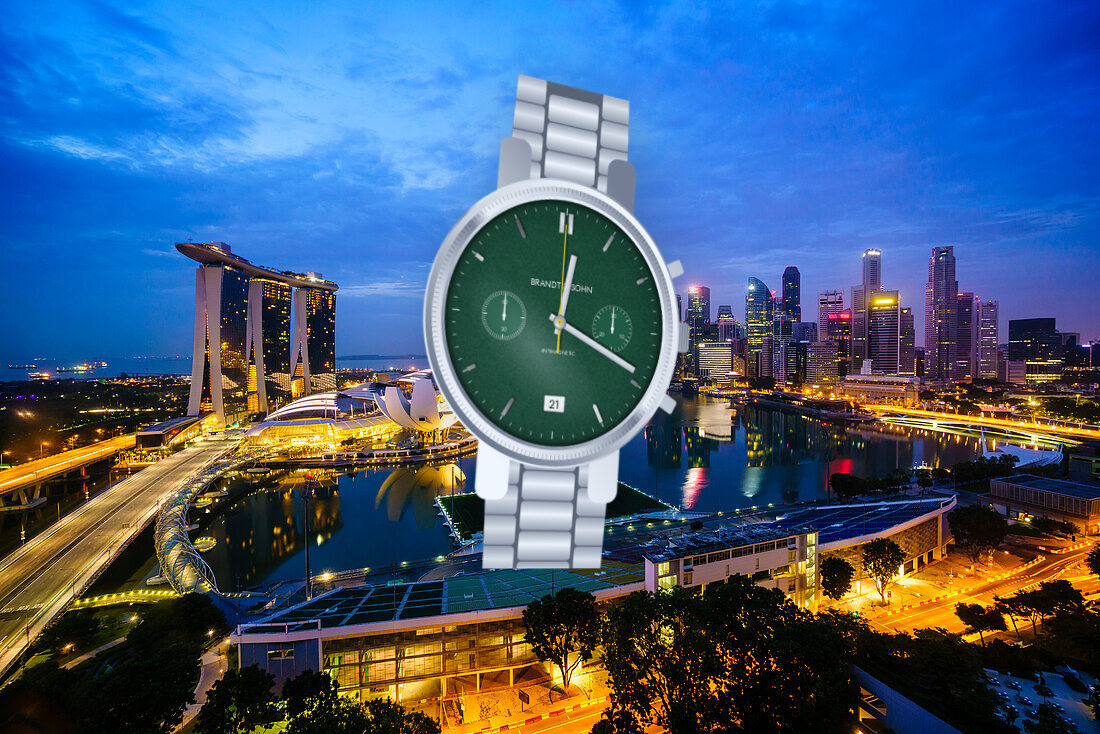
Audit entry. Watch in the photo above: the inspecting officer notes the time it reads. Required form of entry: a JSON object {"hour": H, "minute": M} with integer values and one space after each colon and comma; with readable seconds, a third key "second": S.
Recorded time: {"hour": 12, "minute": 19}
